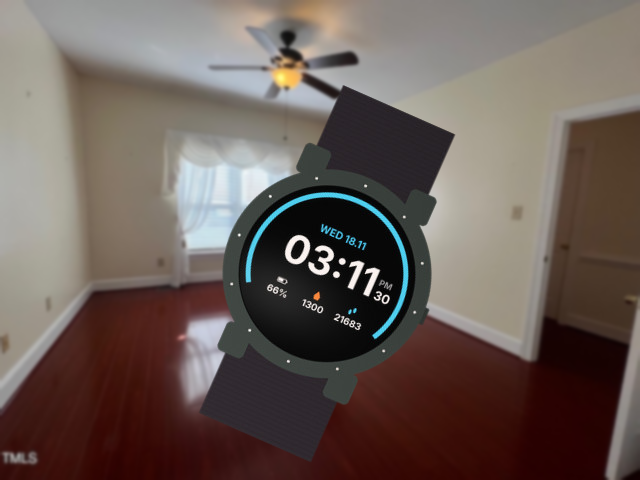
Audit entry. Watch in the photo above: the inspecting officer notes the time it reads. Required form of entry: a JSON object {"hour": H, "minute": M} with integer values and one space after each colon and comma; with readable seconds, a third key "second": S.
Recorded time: {"hour": 3, "minute": 11, "second": 30}
